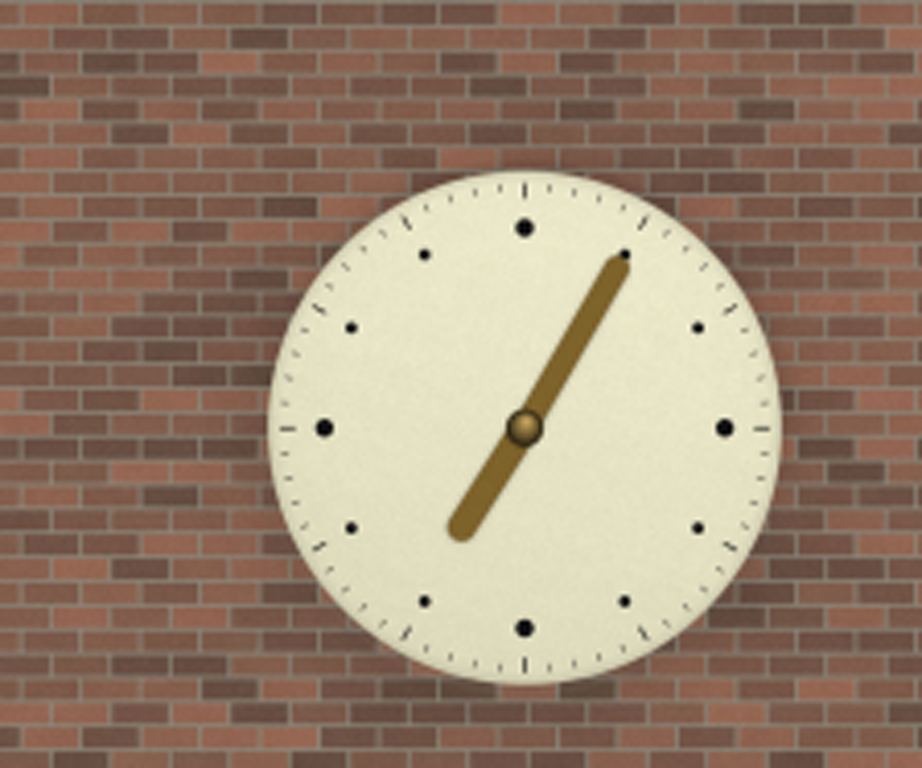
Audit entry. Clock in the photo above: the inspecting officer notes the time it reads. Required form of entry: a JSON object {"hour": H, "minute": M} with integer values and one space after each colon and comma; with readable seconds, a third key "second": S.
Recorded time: {"hour": 7, "minute": 5}
